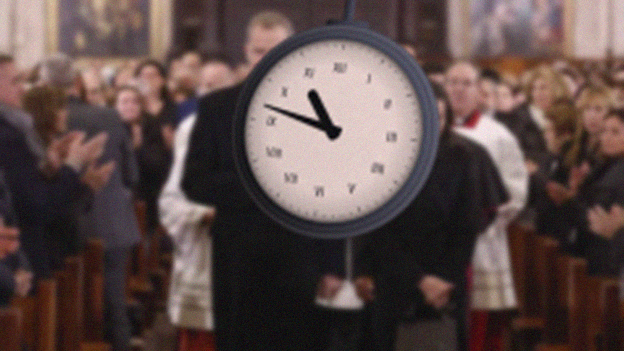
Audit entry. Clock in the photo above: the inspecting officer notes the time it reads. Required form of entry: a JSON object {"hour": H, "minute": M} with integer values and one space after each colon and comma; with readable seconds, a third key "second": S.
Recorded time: {"hour": 10, "minute": 47}
